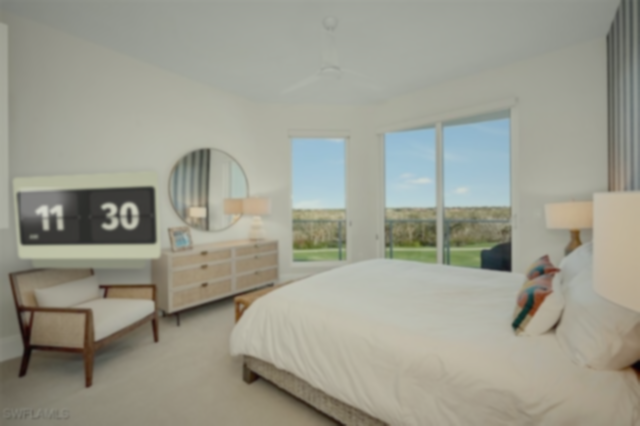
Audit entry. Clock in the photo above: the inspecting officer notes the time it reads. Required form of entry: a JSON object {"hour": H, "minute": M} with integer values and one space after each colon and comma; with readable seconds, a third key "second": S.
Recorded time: {"hour": 11, "minute": 30}
